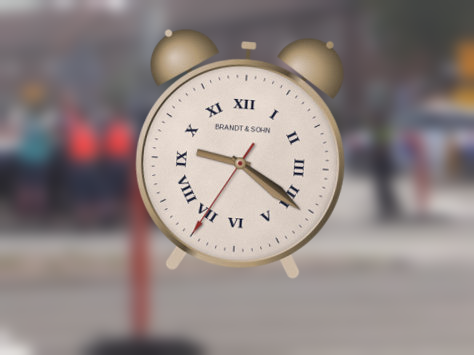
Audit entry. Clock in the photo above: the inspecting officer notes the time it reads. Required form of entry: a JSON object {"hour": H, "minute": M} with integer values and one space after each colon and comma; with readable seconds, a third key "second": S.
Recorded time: {"hour": 9, "minute": 20, "second": 35}
